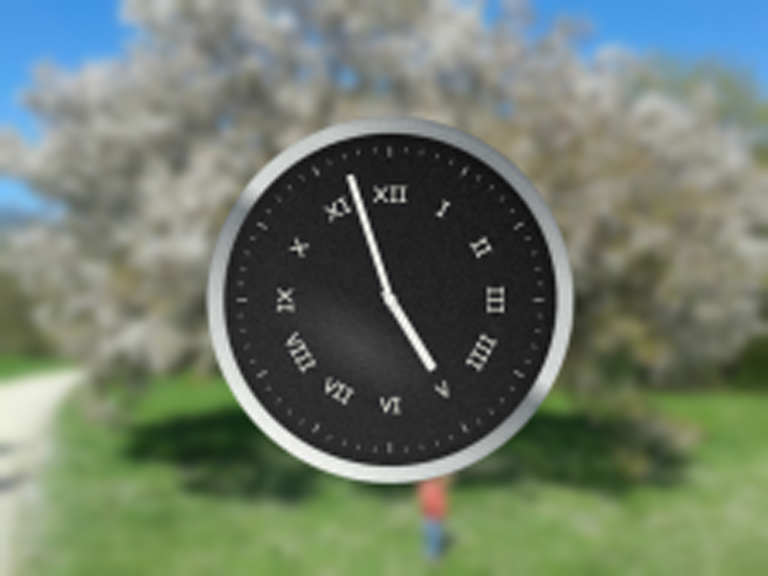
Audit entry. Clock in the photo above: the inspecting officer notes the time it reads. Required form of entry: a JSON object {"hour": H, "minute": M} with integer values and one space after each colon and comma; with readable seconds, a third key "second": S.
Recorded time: {"hour": 4, "minute": 57}
